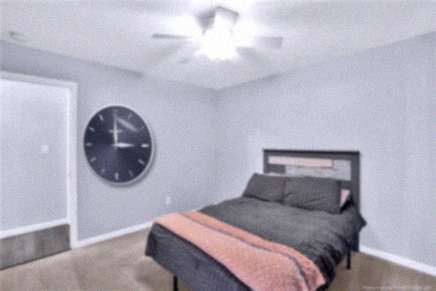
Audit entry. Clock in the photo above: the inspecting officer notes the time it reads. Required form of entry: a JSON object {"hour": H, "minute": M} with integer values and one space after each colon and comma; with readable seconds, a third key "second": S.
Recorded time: {"hour": 3, "minute": 0}
